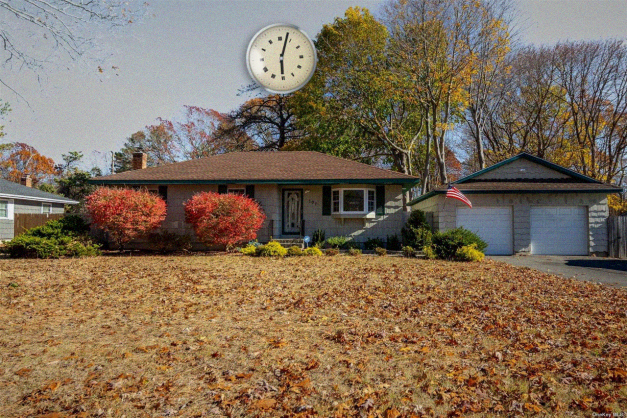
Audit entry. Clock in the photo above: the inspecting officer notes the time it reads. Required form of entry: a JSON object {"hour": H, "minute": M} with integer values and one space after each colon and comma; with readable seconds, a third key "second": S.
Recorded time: {"hour": 6, "minute": 3}
